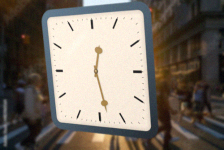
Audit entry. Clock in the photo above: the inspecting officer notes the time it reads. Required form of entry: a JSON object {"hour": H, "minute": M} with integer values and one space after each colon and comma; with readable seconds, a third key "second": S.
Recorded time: {"hour": 12, "minute": 28}
